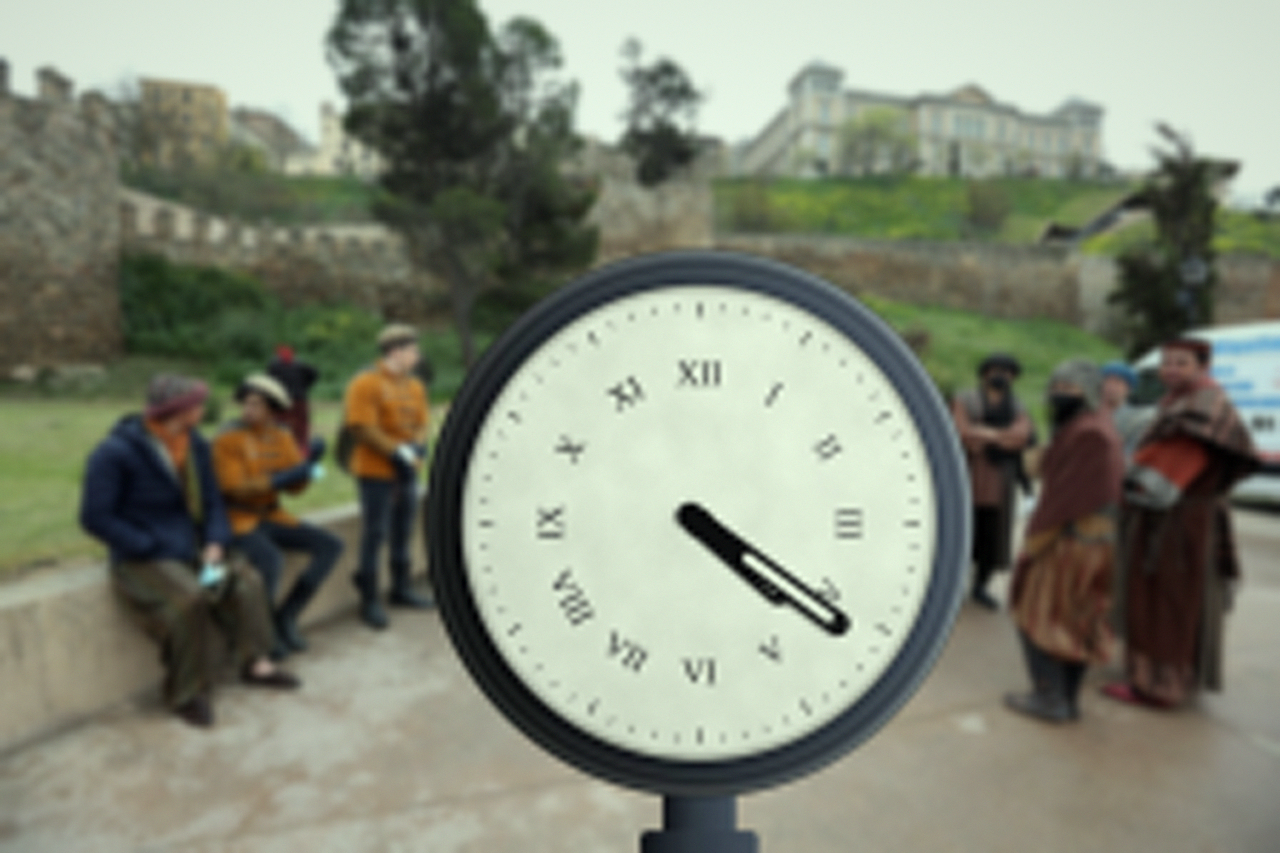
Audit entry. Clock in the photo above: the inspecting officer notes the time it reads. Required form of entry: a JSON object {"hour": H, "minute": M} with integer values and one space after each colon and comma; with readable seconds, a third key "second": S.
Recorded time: {"hour": 4, "minute": 21}
